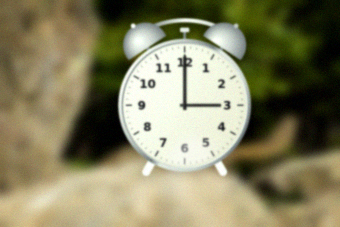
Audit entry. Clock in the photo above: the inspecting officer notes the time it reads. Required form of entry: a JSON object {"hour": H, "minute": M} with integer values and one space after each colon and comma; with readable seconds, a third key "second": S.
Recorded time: {"hour": 3, "minute": 0}
